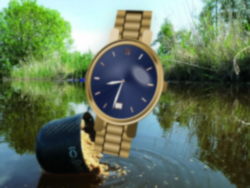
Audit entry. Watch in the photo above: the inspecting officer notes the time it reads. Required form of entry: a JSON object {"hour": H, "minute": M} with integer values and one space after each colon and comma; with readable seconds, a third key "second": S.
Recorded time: {"hour": 8, "minute": 32}
